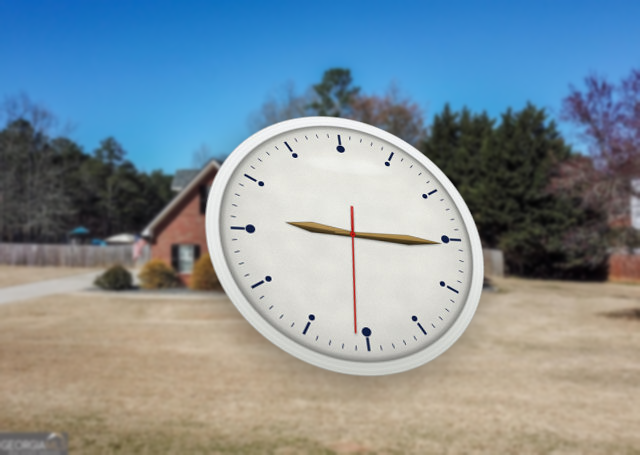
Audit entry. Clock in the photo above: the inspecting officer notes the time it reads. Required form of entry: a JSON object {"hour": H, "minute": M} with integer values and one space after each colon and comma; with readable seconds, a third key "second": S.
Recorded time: {"hour": 9, "minute": 15, "second": 31}
